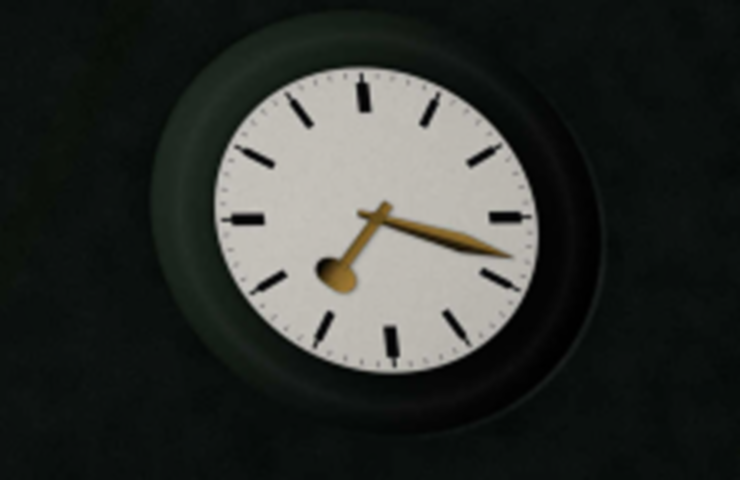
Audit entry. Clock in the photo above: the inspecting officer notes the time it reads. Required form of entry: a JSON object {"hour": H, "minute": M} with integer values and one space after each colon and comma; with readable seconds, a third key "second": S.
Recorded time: {"hour": 7, "minute": 18}
